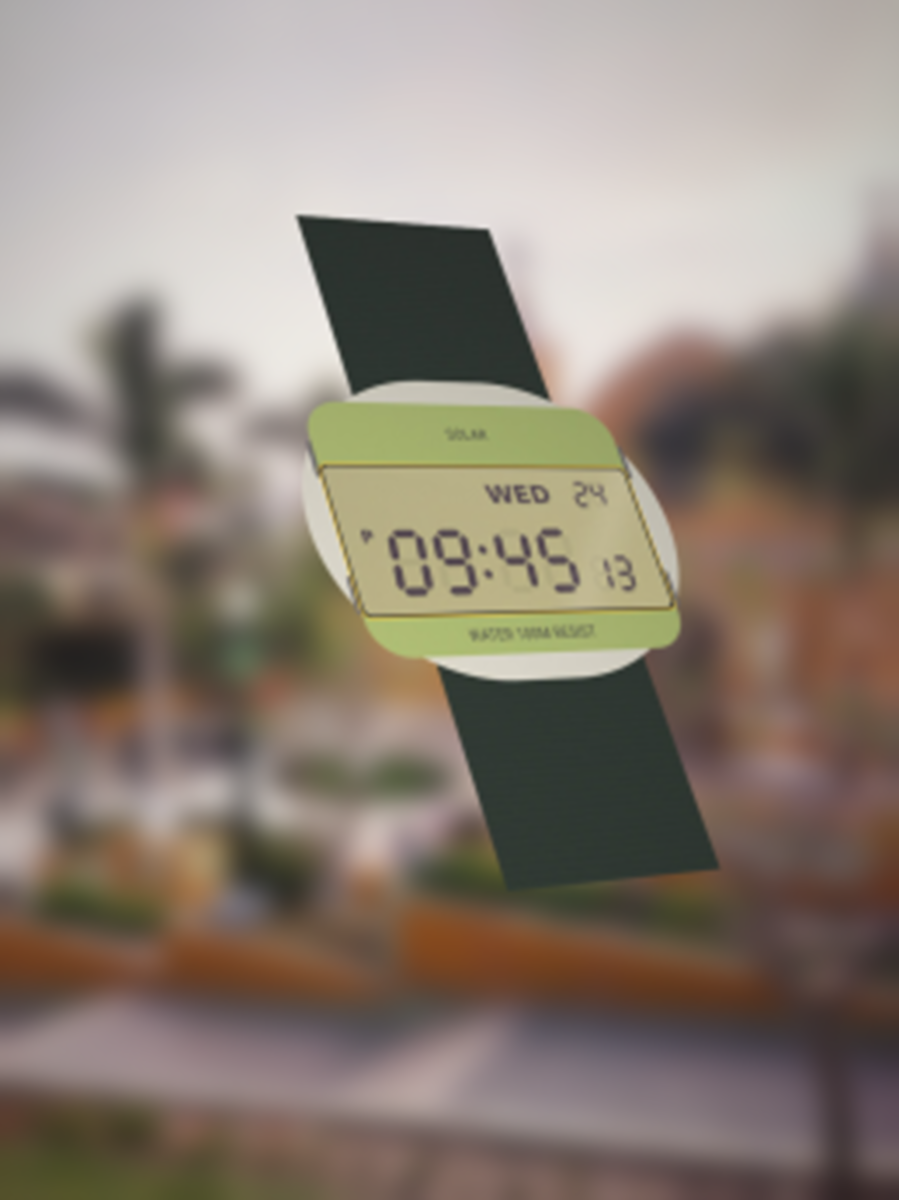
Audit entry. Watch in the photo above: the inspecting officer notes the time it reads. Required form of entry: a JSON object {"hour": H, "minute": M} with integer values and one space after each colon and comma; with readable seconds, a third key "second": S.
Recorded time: {"hour": 9, "minute": 45, "second": 13}
